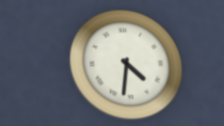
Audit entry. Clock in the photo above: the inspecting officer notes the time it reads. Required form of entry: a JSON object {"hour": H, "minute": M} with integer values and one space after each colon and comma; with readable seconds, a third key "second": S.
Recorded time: {"hour": 4, "minute": 32}
